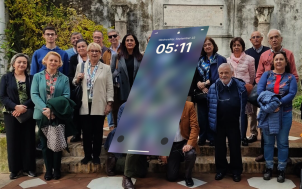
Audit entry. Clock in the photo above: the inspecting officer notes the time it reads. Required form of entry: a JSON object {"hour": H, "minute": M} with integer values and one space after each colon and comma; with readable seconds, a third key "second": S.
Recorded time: {"hour": 5, "minute": 11}
